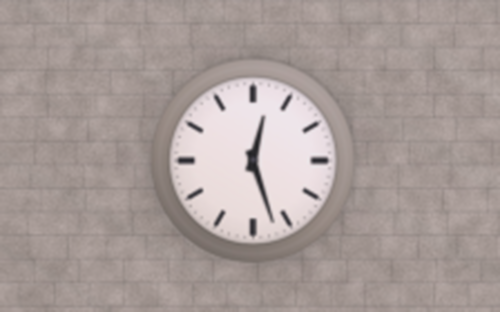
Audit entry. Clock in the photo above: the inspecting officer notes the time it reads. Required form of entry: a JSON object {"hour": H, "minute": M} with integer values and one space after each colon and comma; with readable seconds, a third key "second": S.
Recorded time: {"hour": 12, "minute": 27}
